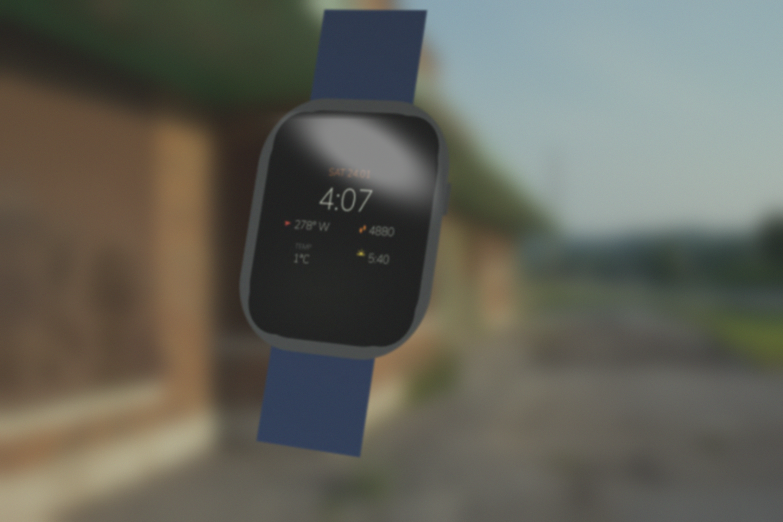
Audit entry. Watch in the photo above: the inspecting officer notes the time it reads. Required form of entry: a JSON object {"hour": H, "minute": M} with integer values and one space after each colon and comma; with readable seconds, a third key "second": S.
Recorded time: {"hour": 4, "minute": 7}
